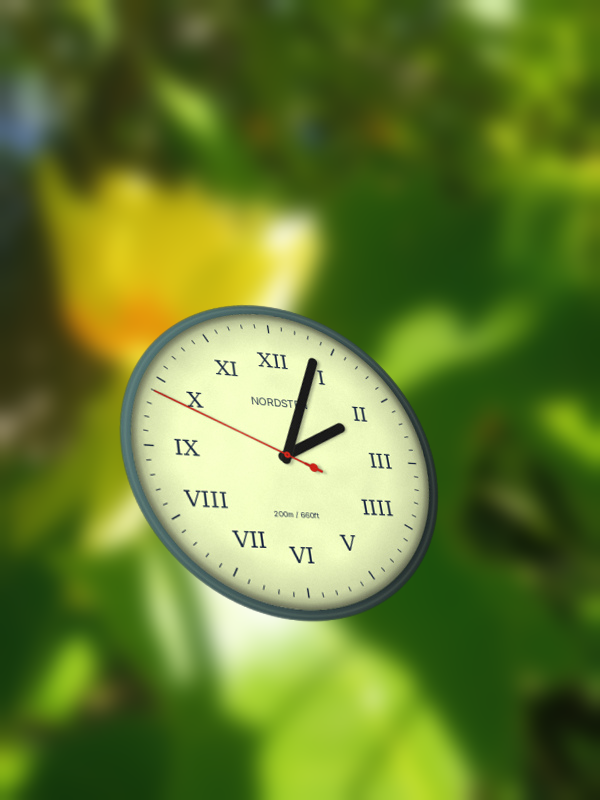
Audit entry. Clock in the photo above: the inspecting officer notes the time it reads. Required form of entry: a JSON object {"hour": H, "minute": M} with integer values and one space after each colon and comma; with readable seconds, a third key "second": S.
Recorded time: {"hour": 2, "minute": 3, "second": 49}
